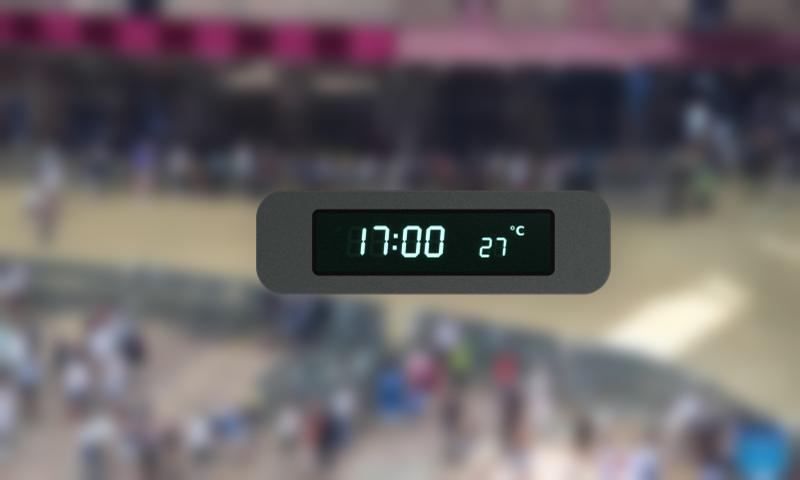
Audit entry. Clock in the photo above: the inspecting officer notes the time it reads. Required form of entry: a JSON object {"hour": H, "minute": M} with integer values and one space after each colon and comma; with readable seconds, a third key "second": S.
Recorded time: {"hour": 17, "minute": 0}
